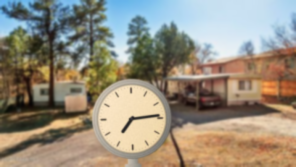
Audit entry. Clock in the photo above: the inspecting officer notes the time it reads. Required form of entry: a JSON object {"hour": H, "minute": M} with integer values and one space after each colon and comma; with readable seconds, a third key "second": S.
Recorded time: {"hour": 7, "minute": 14}
